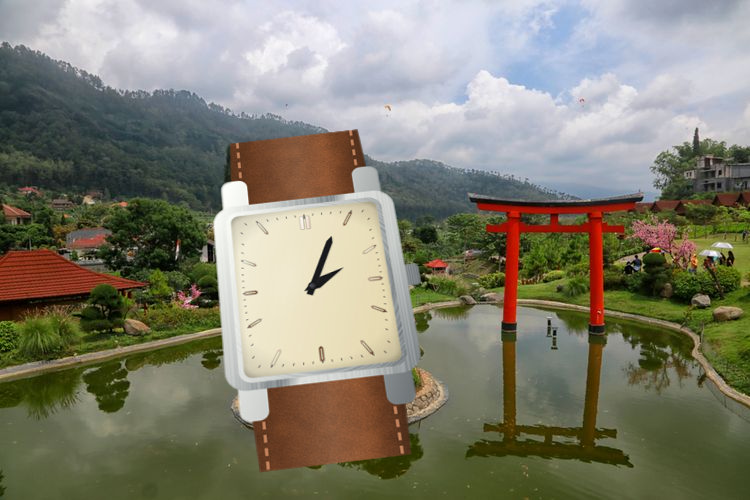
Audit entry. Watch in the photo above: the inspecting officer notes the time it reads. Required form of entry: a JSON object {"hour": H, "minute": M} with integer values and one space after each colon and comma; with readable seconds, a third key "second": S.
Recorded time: {"hour": 2, "minute": 4}
